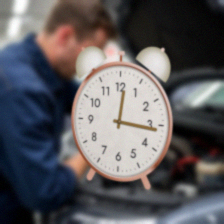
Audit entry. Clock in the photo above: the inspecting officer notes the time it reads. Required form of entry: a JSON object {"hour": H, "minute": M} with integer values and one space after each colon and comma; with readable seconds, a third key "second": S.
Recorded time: {"hour": 12, "minute": 16}
